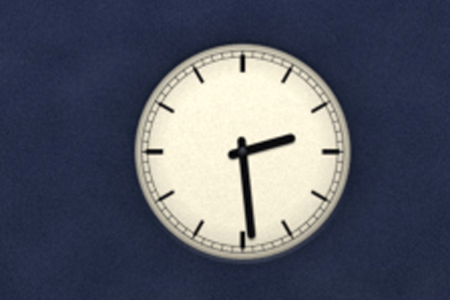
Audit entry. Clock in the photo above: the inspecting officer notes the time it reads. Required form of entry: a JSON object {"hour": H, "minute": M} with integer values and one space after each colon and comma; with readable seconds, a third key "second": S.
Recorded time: {"hour": 2, "minute": 29}
